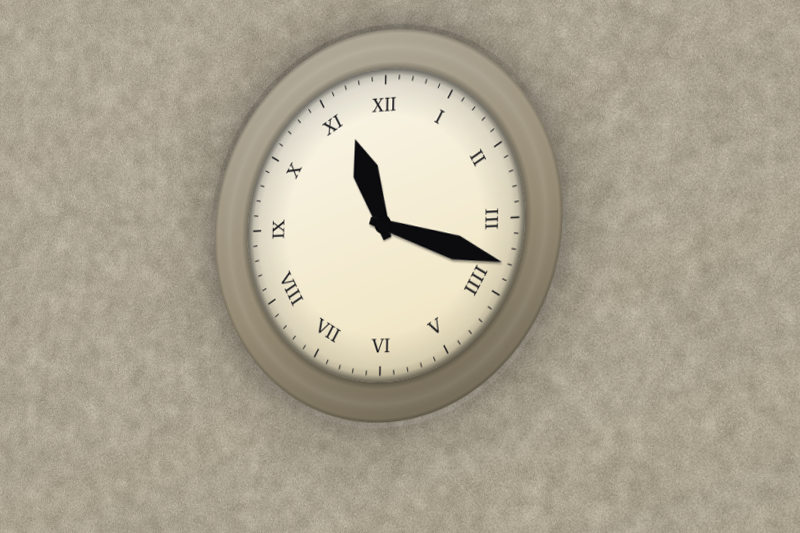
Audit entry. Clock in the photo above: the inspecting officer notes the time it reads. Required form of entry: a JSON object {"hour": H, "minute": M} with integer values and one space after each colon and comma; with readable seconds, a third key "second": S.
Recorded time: {"hour": 11, "minute": 18}
